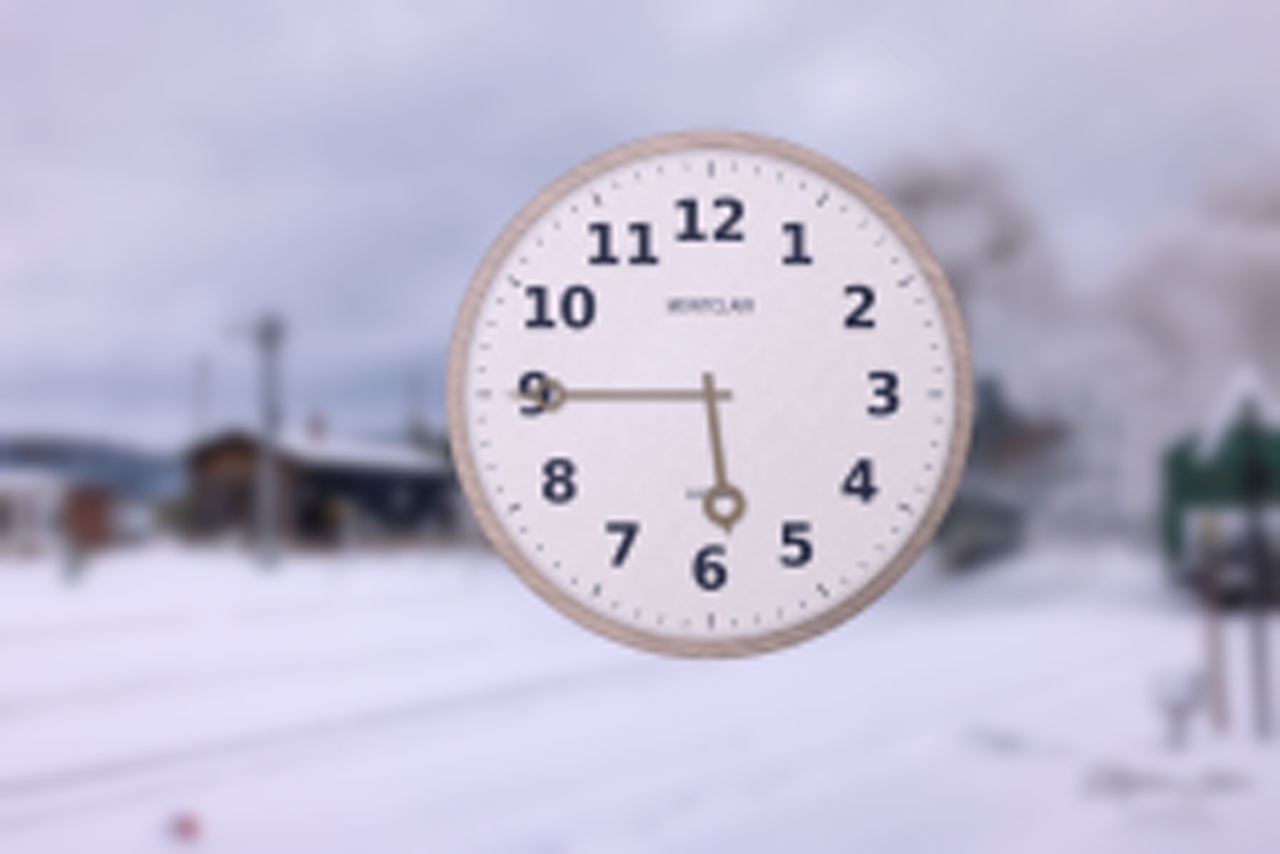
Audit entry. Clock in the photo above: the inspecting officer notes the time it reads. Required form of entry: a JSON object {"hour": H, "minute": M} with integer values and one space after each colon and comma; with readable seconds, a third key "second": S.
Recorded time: {"hour": 5, "minute": 45}
